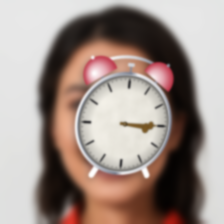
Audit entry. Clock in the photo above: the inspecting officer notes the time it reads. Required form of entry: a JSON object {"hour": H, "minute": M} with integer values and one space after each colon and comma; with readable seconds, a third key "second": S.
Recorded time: {"hour": 3, "minute": 15}
